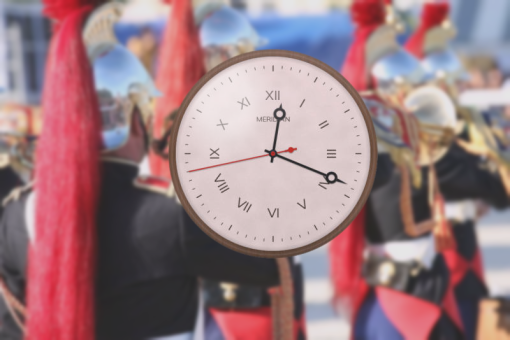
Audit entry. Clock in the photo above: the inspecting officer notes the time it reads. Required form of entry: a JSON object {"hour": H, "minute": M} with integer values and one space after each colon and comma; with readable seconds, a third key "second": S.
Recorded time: {"hour": 12, "minute": 18, "second": 43}
